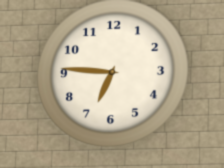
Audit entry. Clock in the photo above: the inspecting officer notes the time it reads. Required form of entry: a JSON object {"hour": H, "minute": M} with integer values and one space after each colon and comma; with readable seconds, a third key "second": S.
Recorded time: {"hour": 6, "minute": 46}
